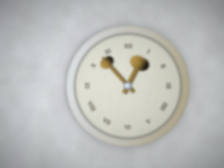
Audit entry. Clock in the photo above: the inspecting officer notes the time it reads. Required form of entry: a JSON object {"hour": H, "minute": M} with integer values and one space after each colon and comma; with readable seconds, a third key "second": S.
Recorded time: {"hour": 12, "minute": 53}
